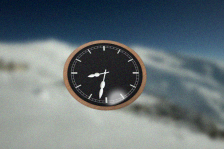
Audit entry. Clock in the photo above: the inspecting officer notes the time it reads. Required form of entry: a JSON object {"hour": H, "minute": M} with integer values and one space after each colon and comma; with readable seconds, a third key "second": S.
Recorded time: {"hour": 8, "minute": 32}
